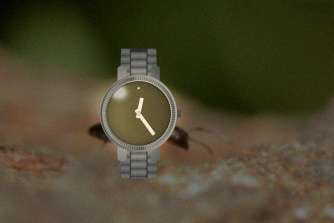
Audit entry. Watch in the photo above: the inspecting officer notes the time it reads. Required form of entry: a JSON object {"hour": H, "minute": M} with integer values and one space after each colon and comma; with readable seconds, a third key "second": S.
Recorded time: {"hour": 12, "minute": 24}
